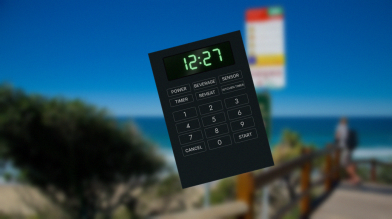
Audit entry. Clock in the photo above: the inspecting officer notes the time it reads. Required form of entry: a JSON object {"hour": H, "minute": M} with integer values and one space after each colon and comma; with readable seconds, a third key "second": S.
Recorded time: {"hour": 12, "minute": 27}
